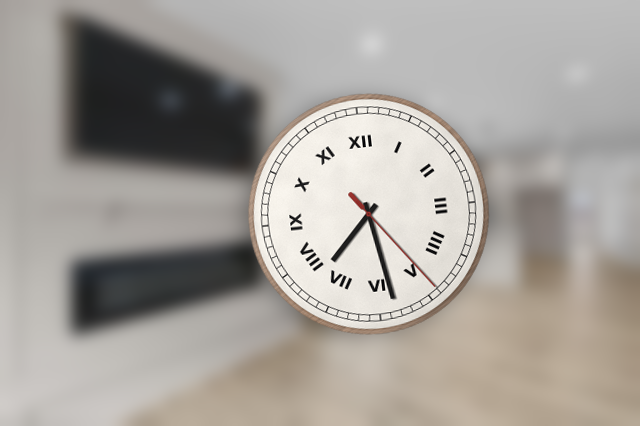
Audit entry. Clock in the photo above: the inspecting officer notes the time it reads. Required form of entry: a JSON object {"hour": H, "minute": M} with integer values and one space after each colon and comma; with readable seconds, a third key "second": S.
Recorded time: {"hour": 7, "minute": 28, "second": 24}
